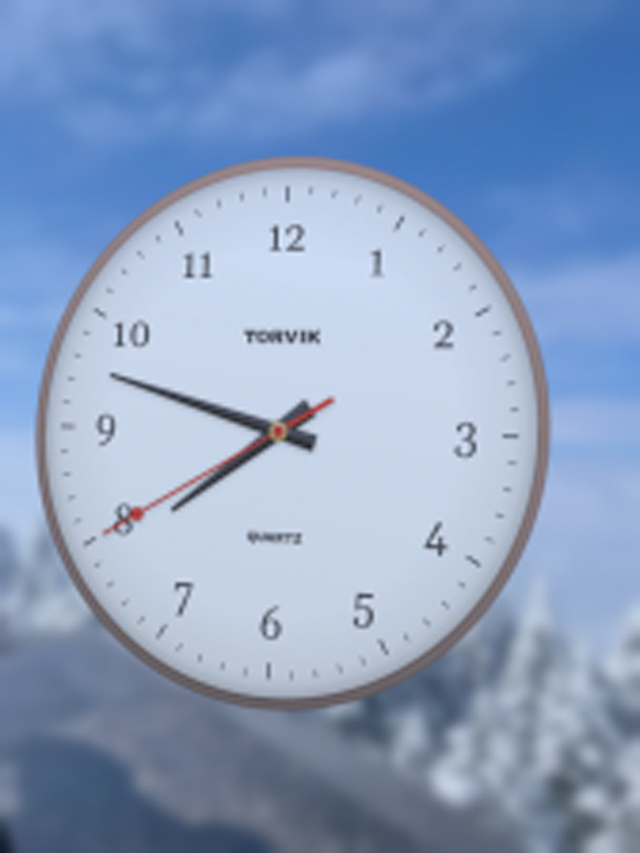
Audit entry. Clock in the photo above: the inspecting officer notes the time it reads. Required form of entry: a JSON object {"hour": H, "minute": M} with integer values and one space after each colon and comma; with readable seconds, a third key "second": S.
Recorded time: {"hour": 7, "minute": 47, "second": 40}
